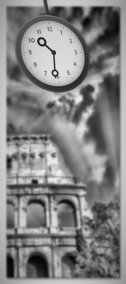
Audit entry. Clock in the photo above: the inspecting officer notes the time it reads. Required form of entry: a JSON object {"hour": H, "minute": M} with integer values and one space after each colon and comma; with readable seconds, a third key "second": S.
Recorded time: {"hour": 10, "minute": 31}
